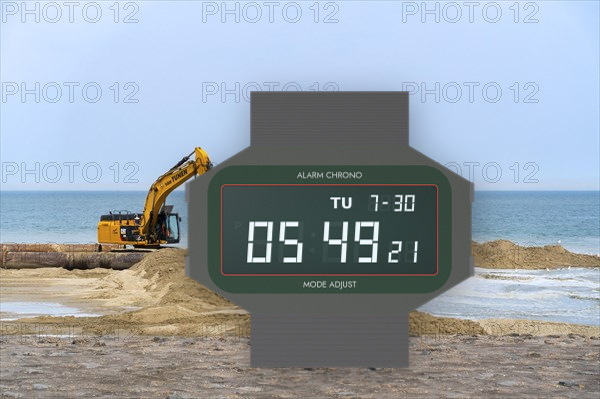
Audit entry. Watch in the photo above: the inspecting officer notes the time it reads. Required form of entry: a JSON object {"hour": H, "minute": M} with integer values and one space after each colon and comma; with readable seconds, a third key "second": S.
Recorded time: {"hour": 5, "minute": 49, "second": 21}
